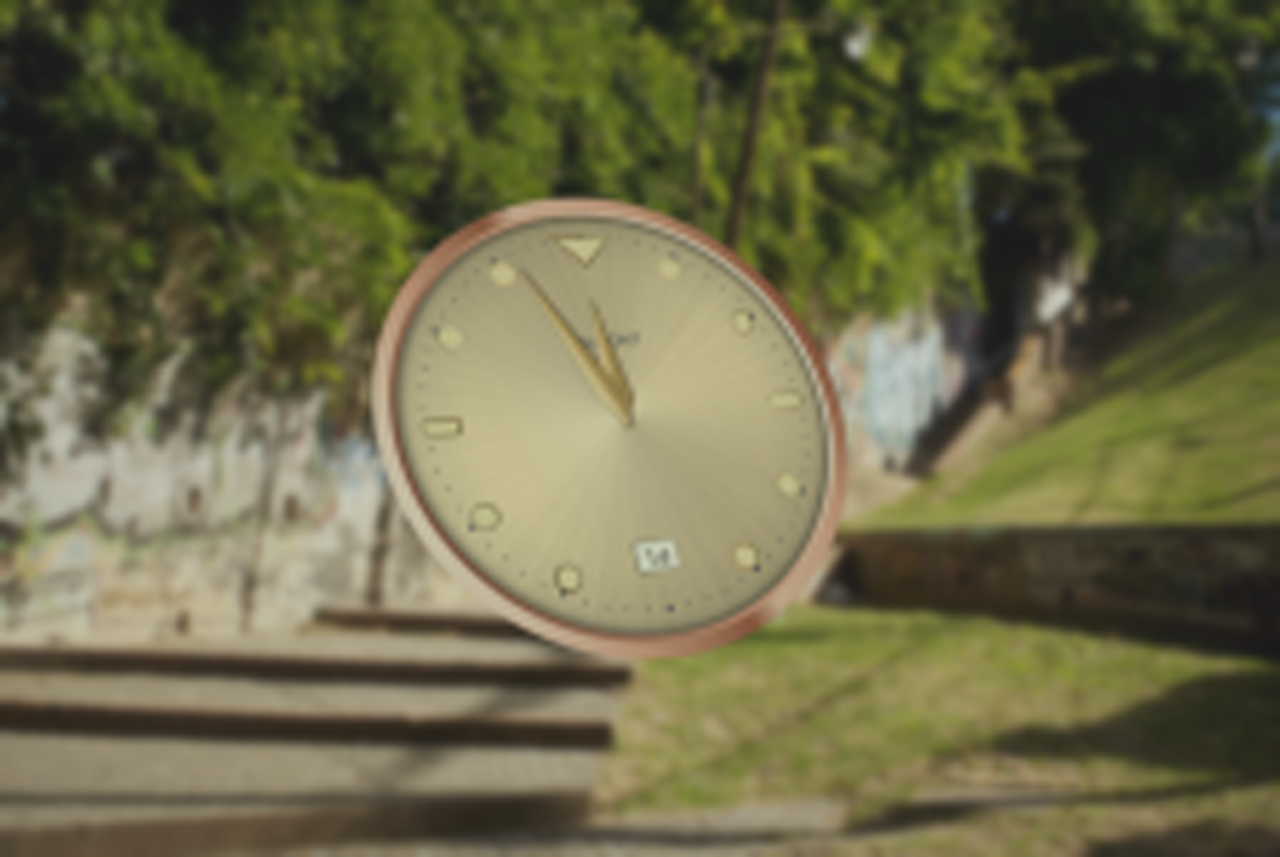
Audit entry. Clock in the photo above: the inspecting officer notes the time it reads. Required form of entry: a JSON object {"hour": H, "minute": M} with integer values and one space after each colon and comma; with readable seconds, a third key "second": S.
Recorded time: {"hour": 11, "minute": 56}
